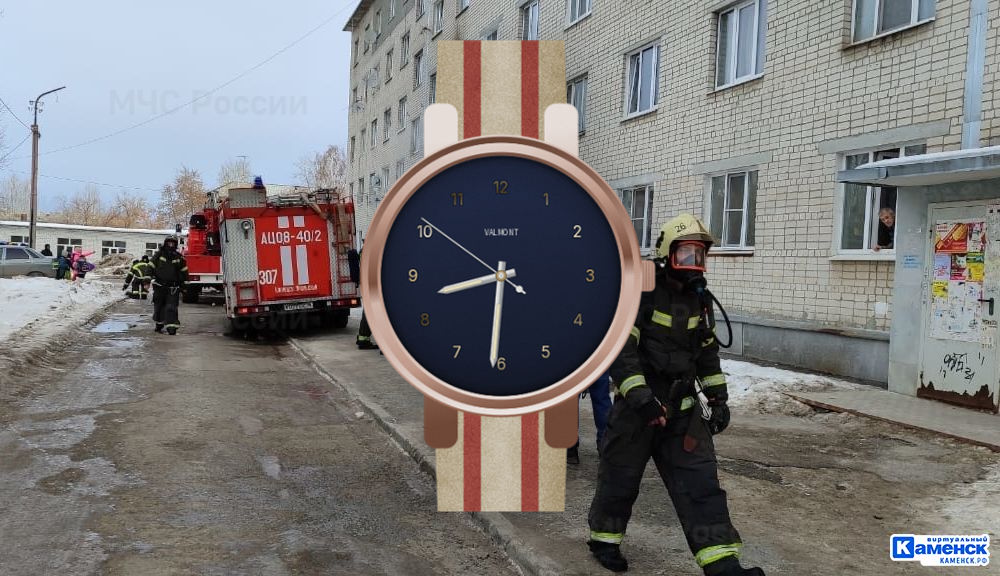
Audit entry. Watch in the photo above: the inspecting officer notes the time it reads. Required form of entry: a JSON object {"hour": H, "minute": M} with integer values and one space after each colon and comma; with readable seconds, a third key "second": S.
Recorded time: {"hour": 8, "minute": 30, "second": 51}
